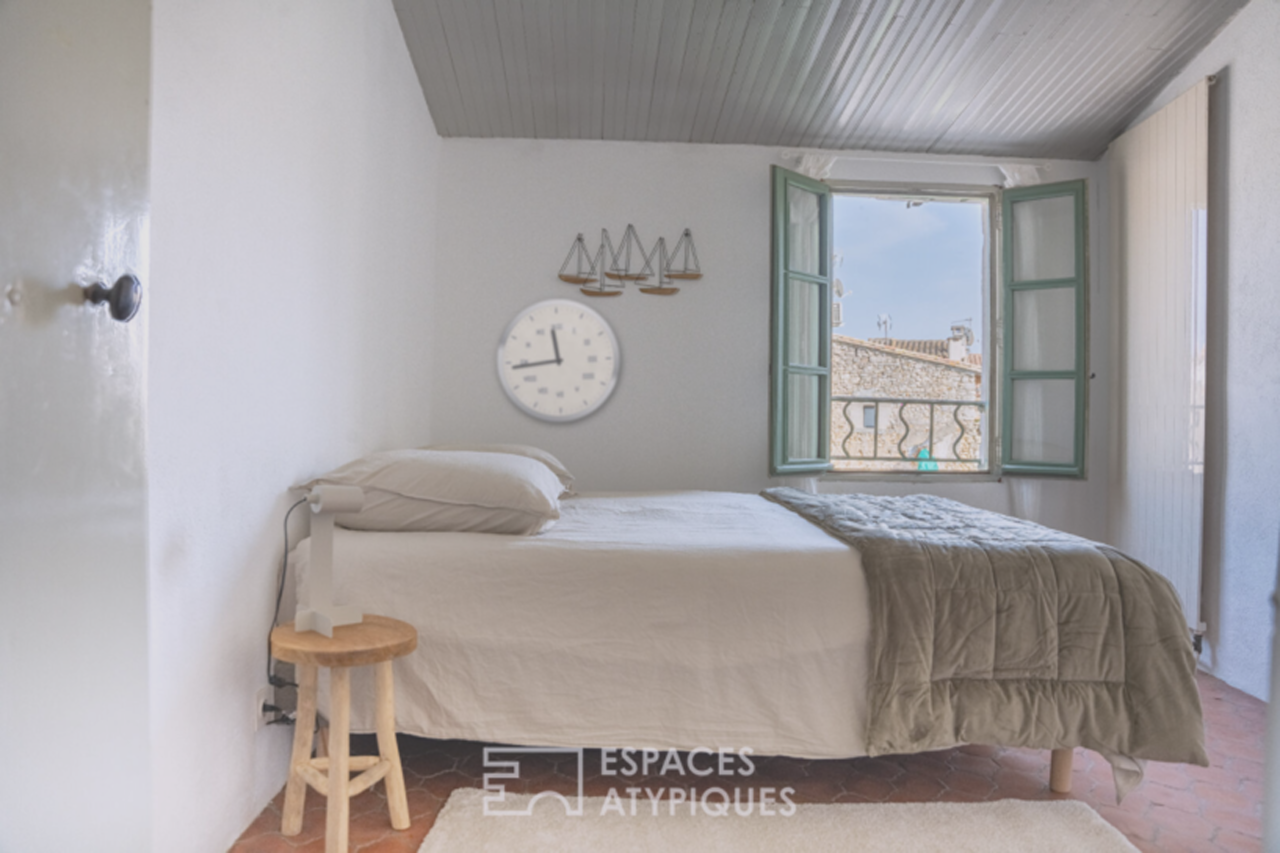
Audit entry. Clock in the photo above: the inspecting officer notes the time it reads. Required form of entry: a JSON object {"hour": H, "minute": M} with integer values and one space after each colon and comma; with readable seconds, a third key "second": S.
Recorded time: {"hour": 11, "minute": 44}
